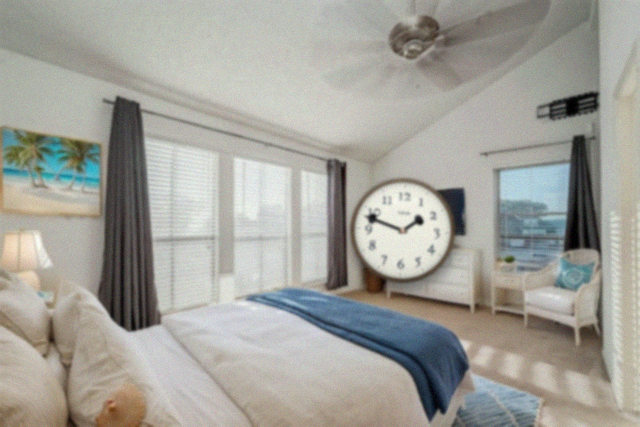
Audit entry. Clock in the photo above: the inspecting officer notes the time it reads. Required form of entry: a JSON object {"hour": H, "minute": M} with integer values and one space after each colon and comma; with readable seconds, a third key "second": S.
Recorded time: {"hour": 1, "minute": 48}
